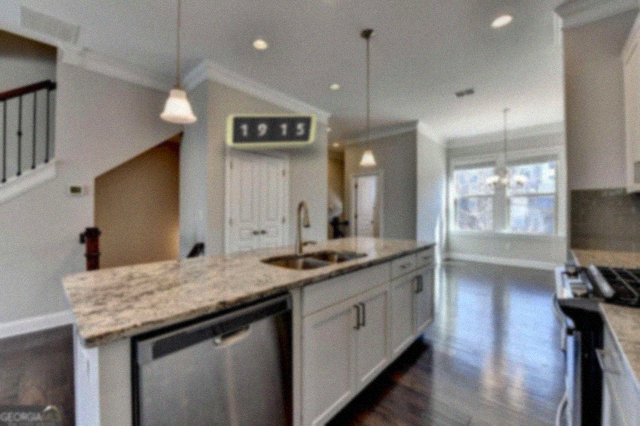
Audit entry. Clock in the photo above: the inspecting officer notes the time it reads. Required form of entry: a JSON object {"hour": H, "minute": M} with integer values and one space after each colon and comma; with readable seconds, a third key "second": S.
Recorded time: {"hour": 19, "minute": 15}
